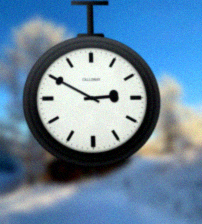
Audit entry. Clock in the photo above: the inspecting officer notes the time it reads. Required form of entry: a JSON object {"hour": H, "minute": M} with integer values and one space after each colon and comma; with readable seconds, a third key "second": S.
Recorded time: {"hour": 2, "minute": 50}
